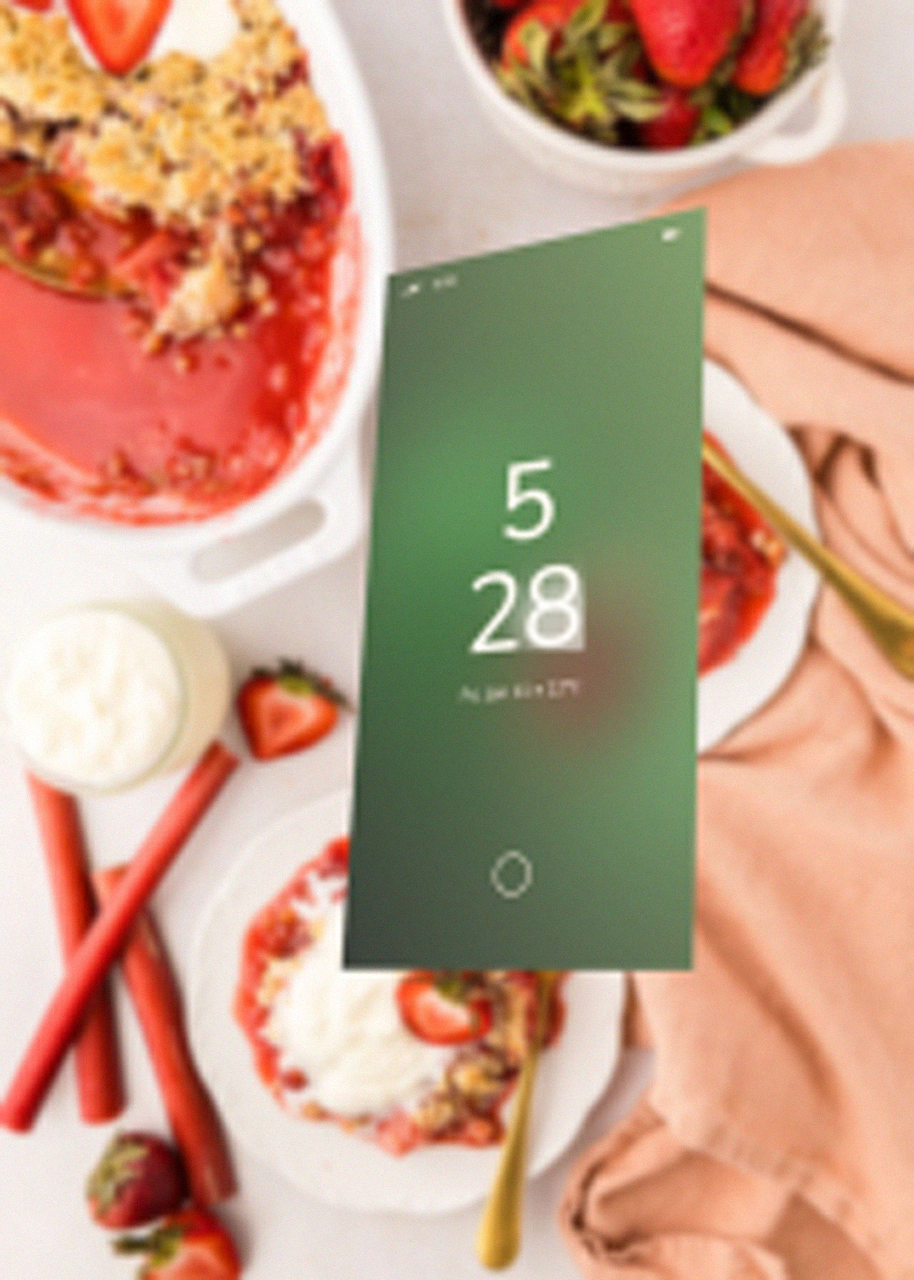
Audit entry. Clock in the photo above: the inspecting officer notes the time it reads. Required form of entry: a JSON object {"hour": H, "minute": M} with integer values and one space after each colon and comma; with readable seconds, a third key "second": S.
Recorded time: {"hour": 5, "minute": 28}
